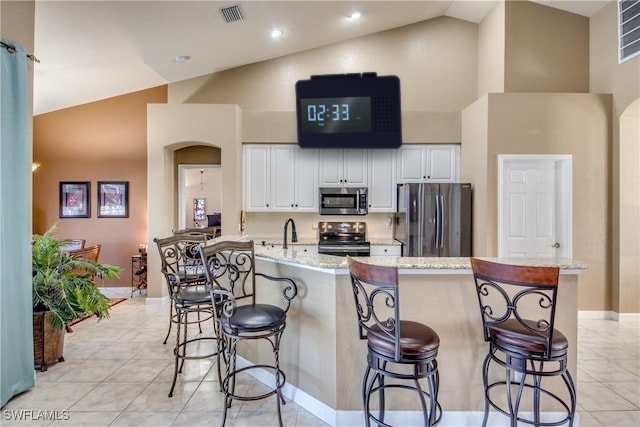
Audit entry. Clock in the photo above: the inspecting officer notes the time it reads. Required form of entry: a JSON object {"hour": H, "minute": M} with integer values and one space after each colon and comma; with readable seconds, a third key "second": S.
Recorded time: {"hour": 2, "minute": 33}
